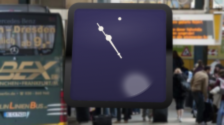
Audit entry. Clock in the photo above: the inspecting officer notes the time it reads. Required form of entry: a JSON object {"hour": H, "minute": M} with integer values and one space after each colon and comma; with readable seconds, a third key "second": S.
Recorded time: {"hour": 10, "minute": 54}
